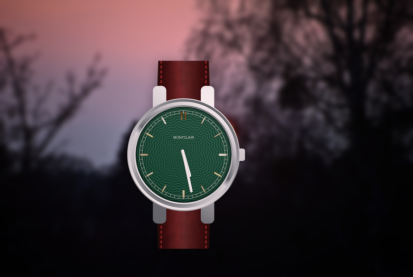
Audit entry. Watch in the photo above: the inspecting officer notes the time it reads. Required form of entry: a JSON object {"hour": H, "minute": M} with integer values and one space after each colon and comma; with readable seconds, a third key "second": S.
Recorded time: {"hour": 5, "minute": 28}
